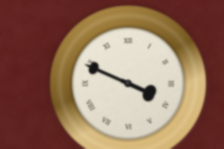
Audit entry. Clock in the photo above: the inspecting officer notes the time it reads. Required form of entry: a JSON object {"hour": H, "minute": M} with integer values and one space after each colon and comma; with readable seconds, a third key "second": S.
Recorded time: {"hour": 3, "minute": 49}
